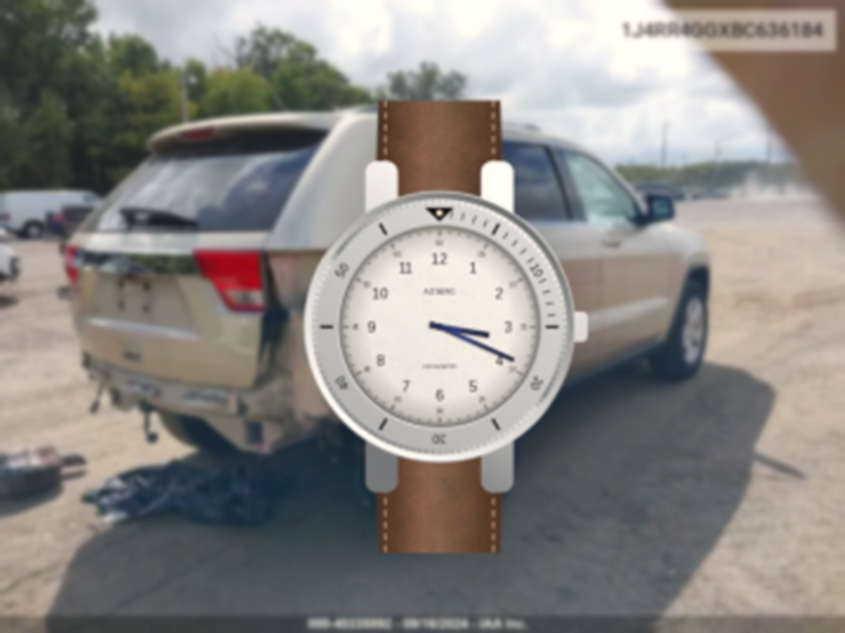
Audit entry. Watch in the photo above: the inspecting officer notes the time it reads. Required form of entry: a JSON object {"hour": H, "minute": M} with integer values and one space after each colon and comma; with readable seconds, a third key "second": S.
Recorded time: {"hour": 3, "minute": 19}
